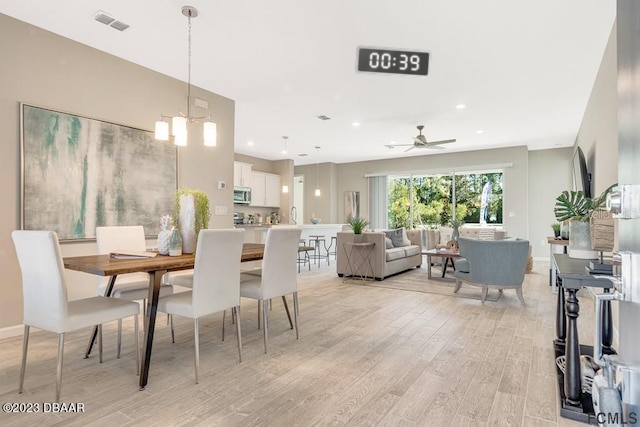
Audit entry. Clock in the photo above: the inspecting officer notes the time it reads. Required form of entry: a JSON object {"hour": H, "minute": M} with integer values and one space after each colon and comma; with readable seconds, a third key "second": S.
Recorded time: {"hour": 0, "minute": 39}
